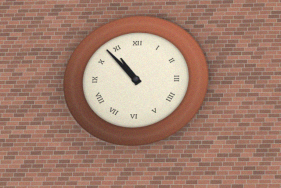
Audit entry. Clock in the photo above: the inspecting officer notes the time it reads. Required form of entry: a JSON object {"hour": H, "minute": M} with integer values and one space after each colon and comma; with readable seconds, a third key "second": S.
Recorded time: {"hour": 10, "minute": 53}
